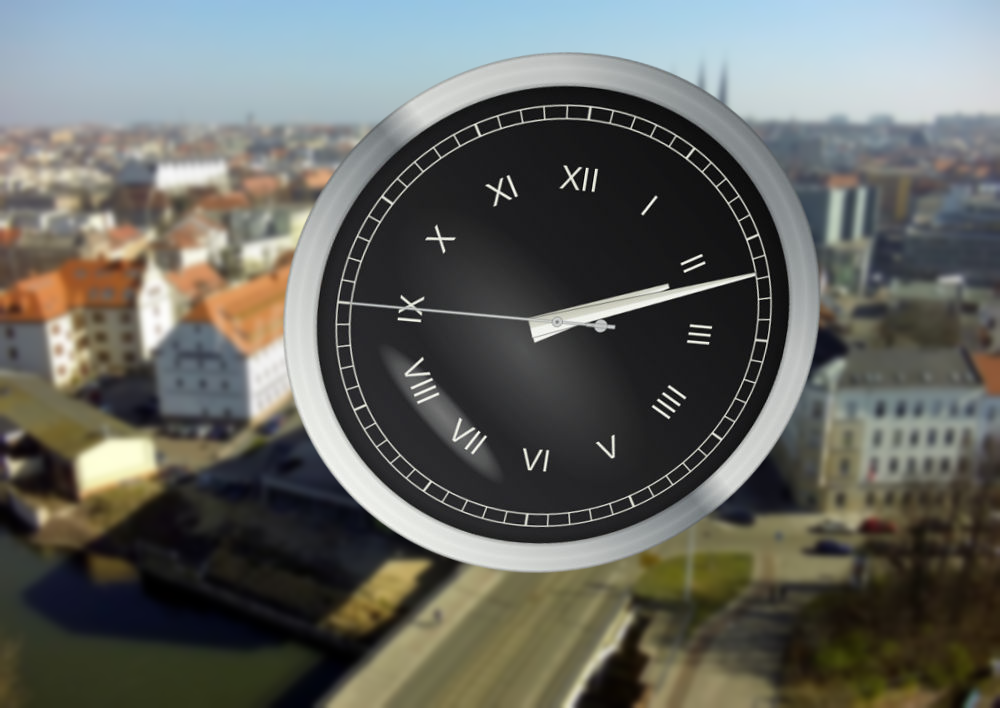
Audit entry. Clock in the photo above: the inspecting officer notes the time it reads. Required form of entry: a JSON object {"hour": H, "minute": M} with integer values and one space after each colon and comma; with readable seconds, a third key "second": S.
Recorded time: {"hour": 2, "minute": 11, "second": 45}
